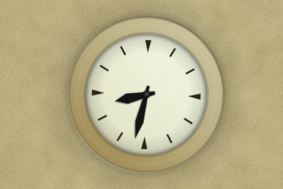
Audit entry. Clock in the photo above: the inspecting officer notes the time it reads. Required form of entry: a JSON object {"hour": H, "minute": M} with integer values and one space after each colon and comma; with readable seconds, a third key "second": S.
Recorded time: {"hour": 8, "minute": 32}
